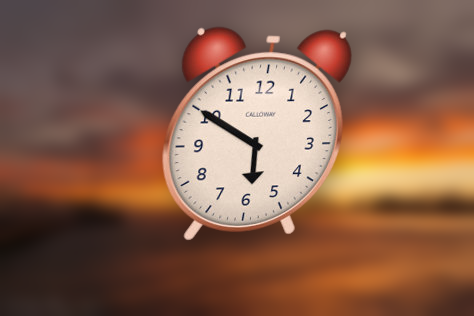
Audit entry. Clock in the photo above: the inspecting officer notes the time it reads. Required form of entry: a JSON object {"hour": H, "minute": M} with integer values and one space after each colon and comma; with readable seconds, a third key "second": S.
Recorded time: {"hour": 5, "minute": 50}
